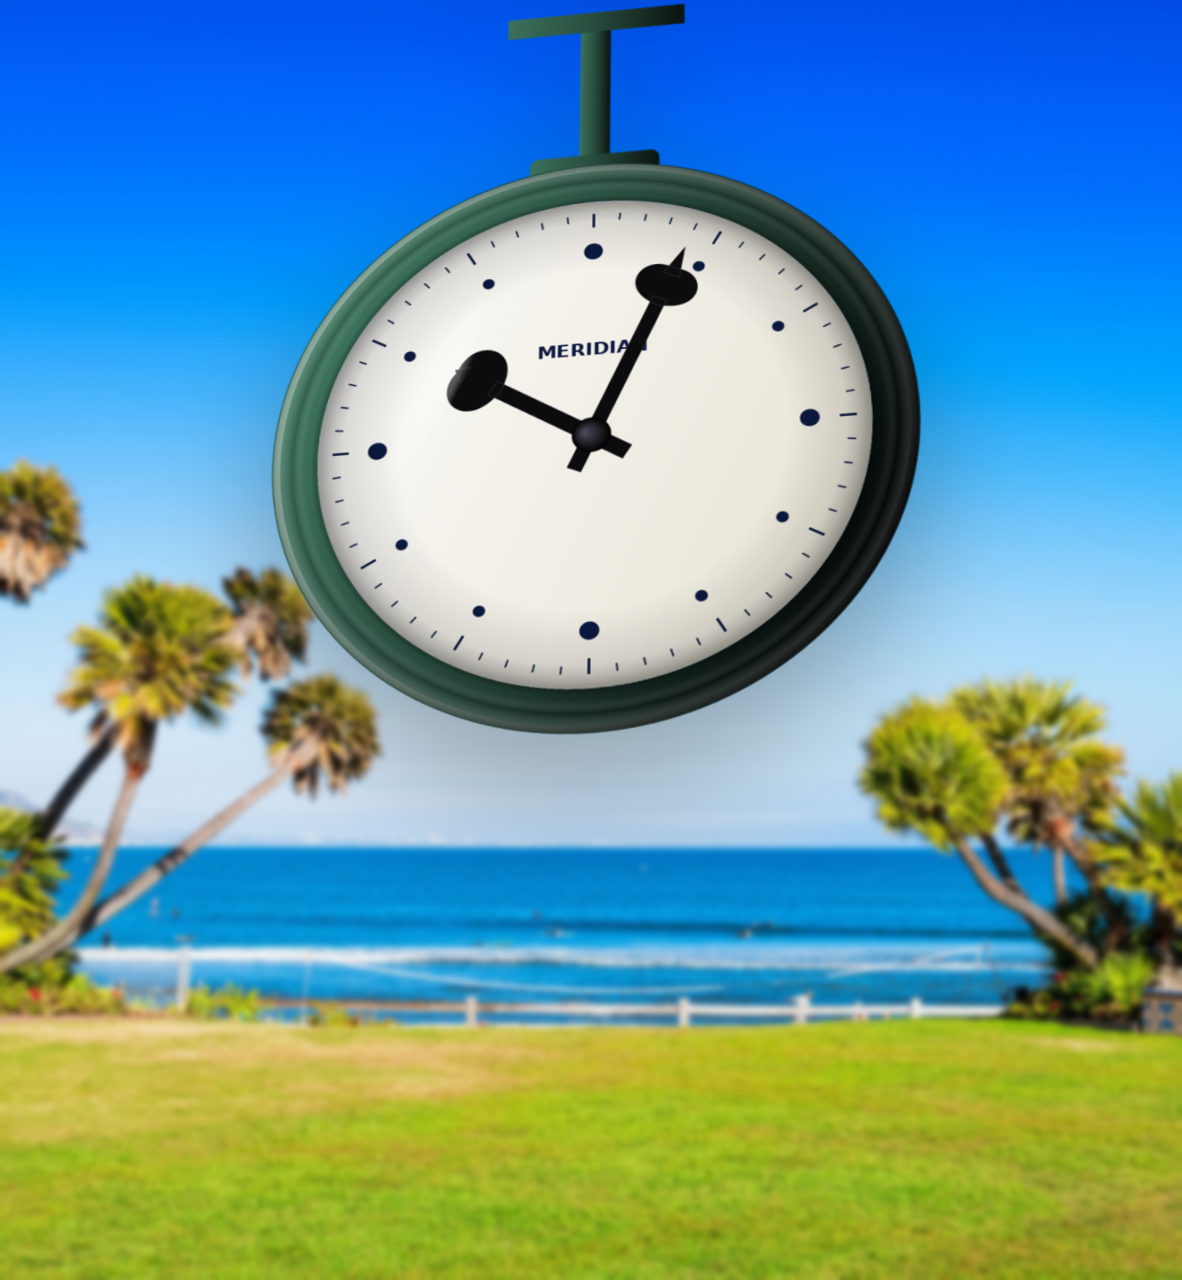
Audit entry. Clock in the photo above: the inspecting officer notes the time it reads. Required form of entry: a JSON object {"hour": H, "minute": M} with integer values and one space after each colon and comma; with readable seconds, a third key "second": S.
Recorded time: {"hour": 10, "minute": 4}
